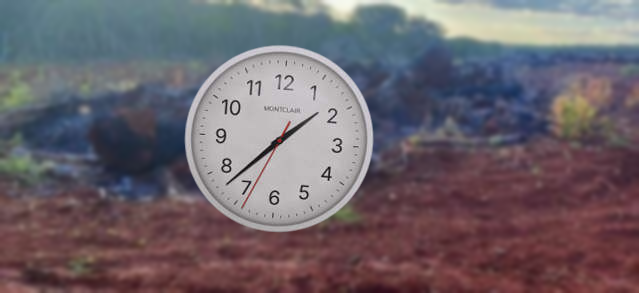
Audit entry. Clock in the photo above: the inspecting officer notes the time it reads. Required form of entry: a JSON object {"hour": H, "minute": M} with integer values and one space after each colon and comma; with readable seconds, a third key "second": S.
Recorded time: {"hour": 1, "minute": 37, "second": 34}
